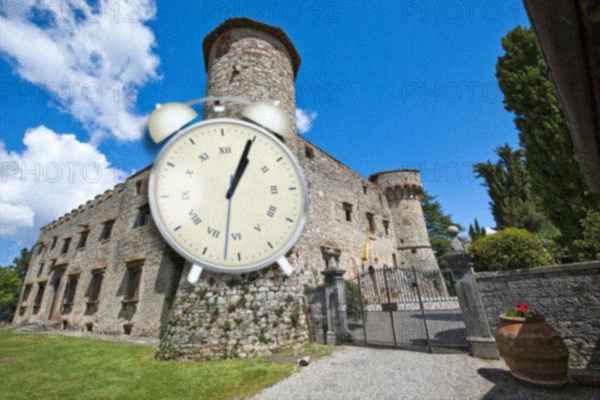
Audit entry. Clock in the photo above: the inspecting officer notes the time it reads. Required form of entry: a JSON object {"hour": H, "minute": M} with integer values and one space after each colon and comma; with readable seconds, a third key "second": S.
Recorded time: {"hour": 1, "minute": 4, "second": 32}
